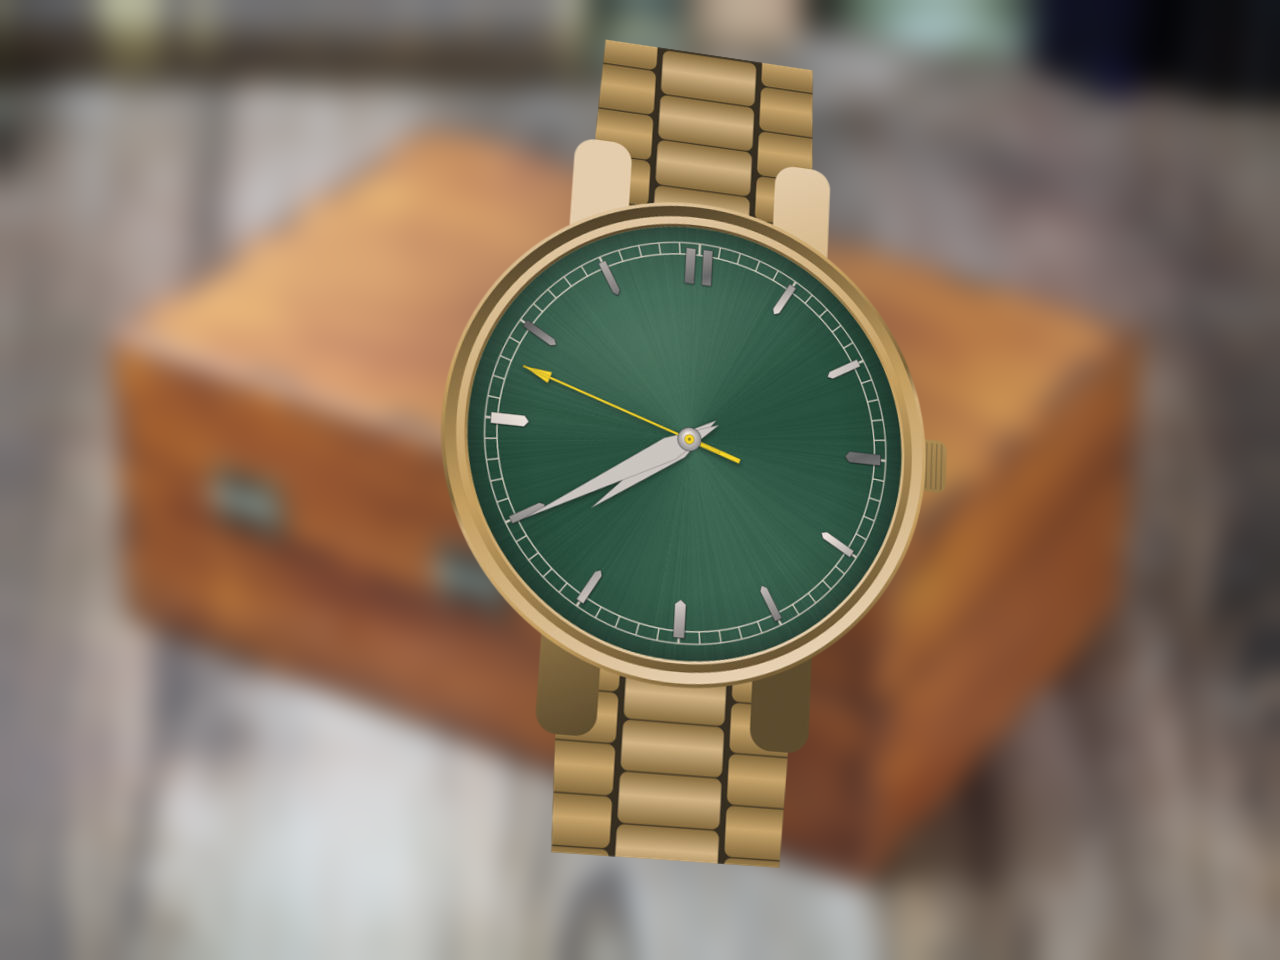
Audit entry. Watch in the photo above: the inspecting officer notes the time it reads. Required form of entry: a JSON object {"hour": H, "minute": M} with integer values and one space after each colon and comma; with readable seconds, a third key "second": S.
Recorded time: {"hour": 7, "minute": 39, "second": 48}
